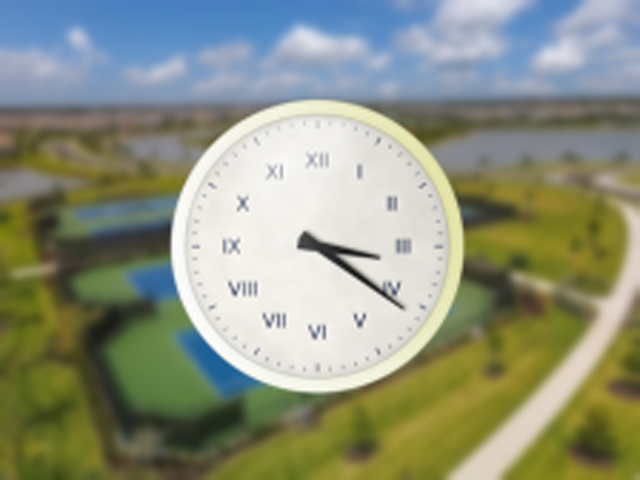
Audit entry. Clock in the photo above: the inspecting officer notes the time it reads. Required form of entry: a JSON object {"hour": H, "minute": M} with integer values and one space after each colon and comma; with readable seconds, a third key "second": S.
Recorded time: {"hour": 3, "minute": 21}
